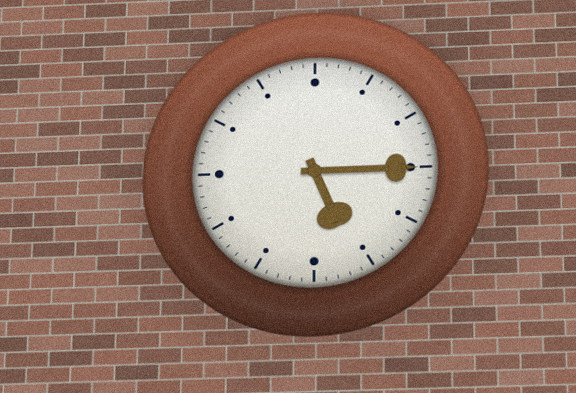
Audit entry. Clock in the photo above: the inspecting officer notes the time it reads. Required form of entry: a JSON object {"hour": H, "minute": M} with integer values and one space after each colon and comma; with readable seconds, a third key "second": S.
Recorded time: {"hour": 5, "minute": 15}
